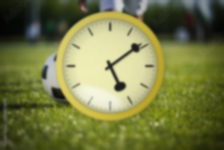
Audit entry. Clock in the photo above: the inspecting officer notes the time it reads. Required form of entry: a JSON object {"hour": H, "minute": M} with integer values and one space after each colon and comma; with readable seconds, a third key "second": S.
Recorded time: {"hour": 5, "minute": 9}
